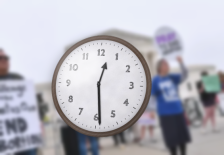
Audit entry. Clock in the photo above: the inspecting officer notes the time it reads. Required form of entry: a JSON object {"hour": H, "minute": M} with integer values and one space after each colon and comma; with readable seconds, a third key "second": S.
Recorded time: {"hour": 12, "minute": 29}
